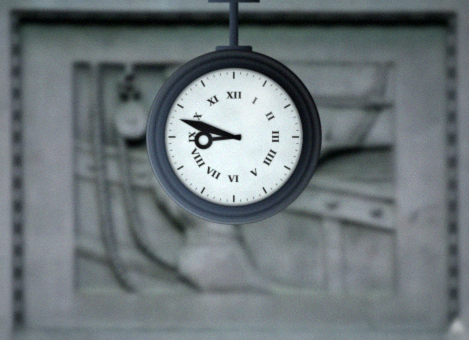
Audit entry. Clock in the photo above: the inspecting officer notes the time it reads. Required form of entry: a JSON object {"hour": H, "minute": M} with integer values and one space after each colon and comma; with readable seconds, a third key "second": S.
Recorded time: {"hour": 8, "minute": 48}
